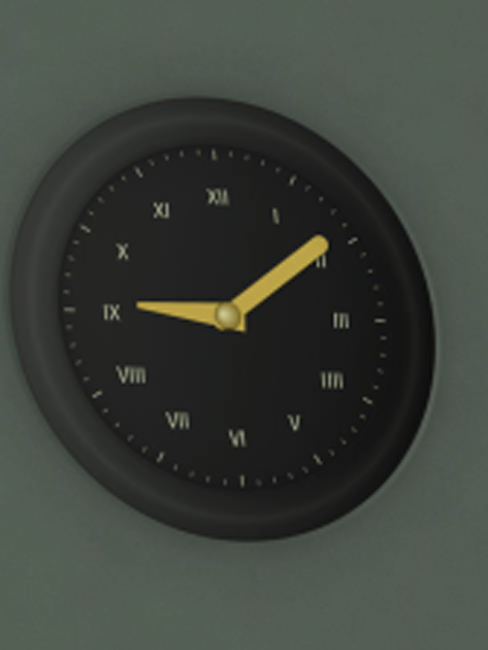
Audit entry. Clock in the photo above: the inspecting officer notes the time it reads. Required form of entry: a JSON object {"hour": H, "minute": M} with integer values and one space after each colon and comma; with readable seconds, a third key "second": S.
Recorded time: {"hour": 9, "minute": 9}
